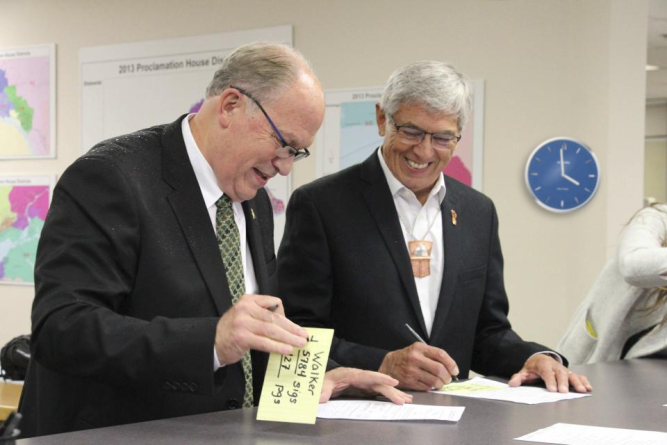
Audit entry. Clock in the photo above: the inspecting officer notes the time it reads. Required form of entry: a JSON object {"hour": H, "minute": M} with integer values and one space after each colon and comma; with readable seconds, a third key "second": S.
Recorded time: {"hour": 3, "minute": 59}
